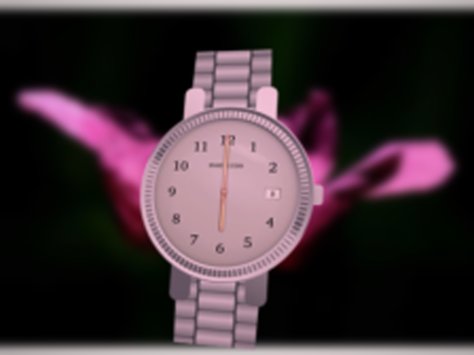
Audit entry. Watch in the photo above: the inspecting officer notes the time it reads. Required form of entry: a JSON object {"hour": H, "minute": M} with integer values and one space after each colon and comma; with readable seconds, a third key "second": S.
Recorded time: {"hour": 6, "minute": 0}
